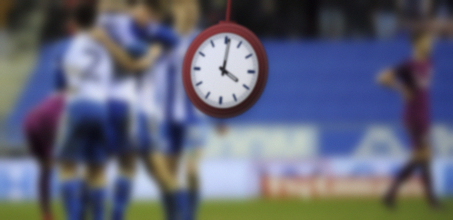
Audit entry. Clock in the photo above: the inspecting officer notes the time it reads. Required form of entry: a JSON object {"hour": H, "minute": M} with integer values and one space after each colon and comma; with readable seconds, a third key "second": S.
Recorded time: {"hour": 4, "minute": 1}
